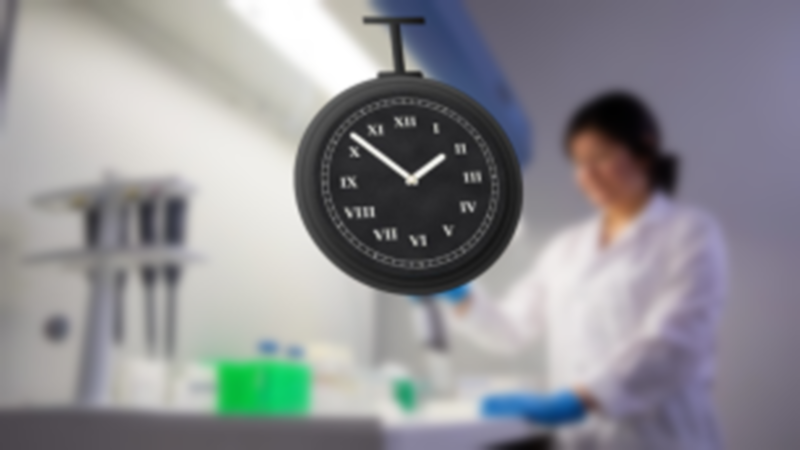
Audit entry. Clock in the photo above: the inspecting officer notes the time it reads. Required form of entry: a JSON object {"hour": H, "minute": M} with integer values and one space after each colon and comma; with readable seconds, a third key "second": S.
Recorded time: {"hour": 1, "minute": 52}
